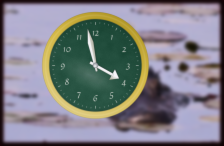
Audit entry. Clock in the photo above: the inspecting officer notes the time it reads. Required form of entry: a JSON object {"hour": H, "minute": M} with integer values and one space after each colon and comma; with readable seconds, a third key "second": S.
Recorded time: {"hour": 3, "minute": 58}
